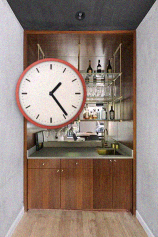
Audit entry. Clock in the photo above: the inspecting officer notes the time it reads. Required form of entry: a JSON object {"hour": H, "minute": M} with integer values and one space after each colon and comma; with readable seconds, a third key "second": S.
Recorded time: {"hour": 1, "minute": 24}
